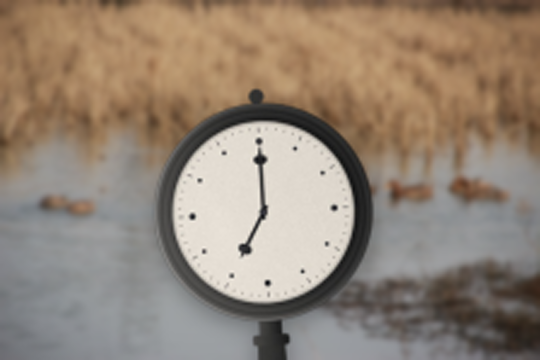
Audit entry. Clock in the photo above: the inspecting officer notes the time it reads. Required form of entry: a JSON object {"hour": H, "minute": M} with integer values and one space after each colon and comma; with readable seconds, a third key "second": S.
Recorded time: {"hour": 7, "minute": 0}
